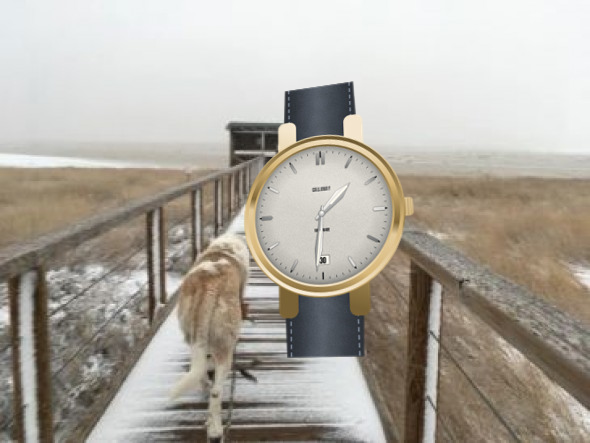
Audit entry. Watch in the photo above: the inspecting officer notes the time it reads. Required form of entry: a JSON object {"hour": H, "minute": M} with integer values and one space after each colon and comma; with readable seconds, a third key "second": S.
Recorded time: {"hour": 1, "minute": 31}
